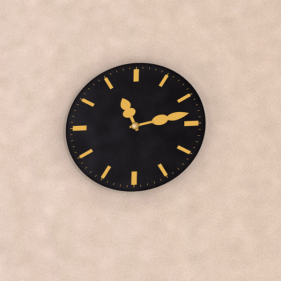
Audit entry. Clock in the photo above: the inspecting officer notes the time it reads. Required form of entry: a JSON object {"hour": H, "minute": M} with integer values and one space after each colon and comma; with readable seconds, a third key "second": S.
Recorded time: {"hour": 11, "minute": 13}
